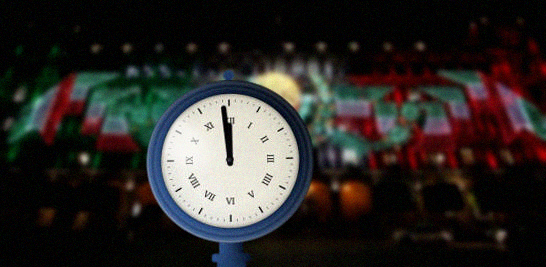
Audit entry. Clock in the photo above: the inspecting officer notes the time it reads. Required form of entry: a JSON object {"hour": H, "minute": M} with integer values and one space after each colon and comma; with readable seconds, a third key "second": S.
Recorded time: {"hour": 11, "minute": 59}
